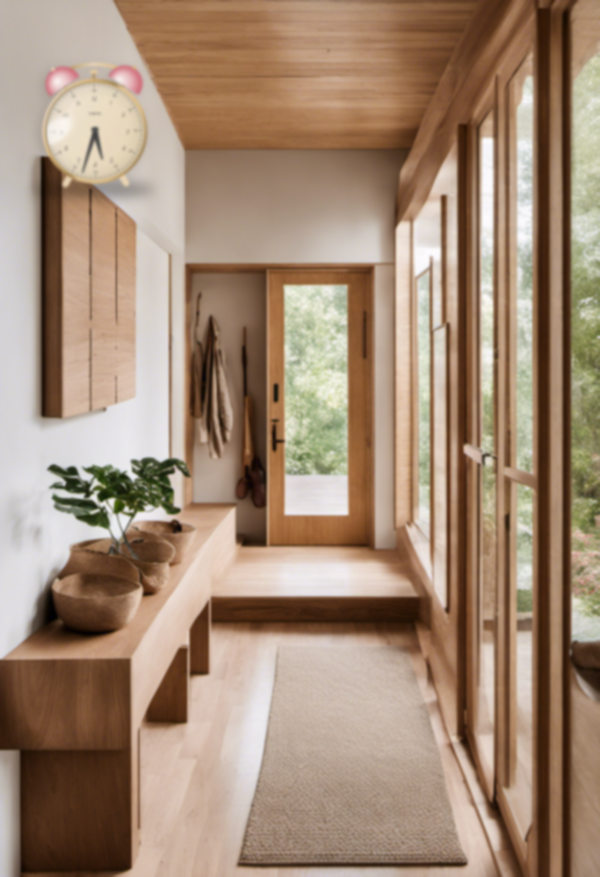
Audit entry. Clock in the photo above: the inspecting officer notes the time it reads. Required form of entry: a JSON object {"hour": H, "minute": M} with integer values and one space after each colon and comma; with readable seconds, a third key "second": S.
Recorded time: {"hour": 5, "minute": 33}
